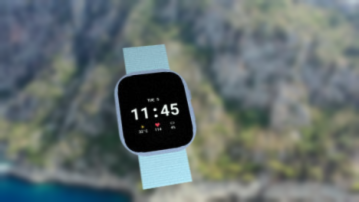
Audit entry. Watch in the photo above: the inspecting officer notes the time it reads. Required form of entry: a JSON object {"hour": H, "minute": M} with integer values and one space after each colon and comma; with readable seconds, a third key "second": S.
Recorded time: {"hour": 11, "minute": 45}
